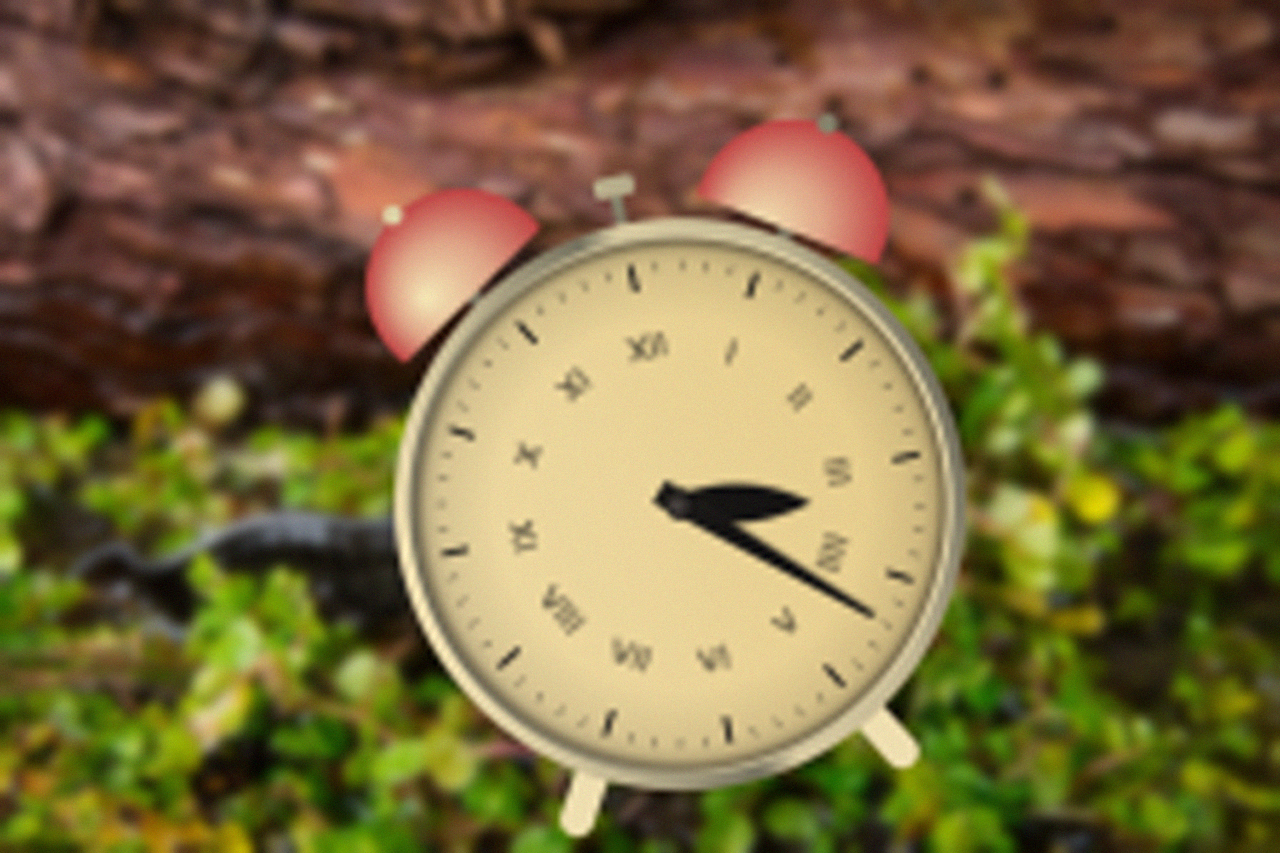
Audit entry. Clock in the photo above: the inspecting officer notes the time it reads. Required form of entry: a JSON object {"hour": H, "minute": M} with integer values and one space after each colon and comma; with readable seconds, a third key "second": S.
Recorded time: {"hour": 3, "minute": 22}
